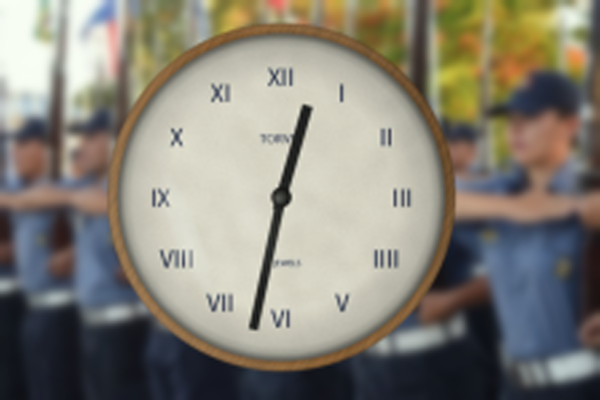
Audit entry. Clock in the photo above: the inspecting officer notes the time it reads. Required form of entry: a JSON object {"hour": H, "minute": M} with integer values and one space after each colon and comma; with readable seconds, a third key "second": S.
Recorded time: {"hour": 12, "minute": 32}
